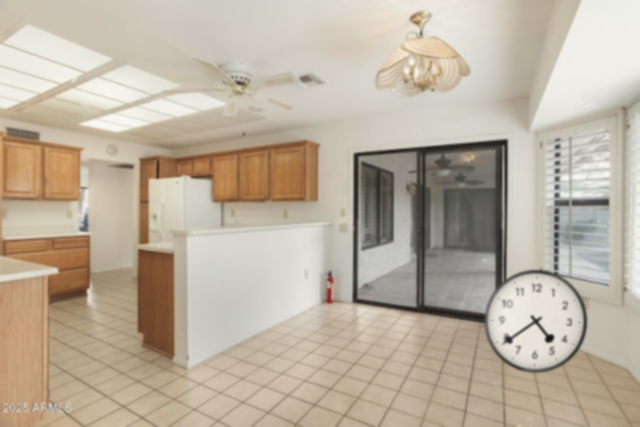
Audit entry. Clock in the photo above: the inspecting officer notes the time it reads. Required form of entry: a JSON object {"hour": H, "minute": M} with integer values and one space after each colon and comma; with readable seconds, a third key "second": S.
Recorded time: {"hour": 4, "minute": 39}
